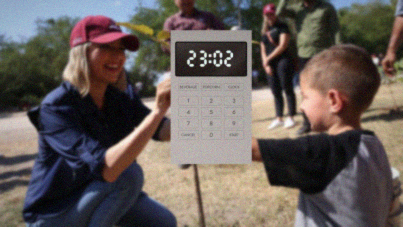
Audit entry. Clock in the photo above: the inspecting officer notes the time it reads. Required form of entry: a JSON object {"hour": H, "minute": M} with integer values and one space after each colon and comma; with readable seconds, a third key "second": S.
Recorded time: {"hour": 23, "minute": 2}
